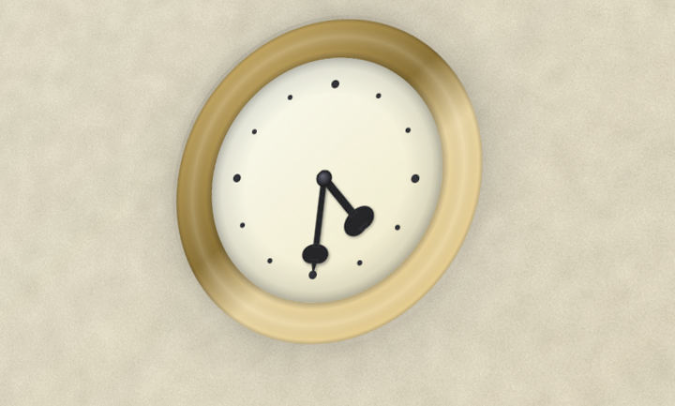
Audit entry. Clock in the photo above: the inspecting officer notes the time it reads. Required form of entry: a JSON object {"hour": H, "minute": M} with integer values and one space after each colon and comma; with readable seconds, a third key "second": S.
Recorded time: {"hour": 4, "minute": 30}
